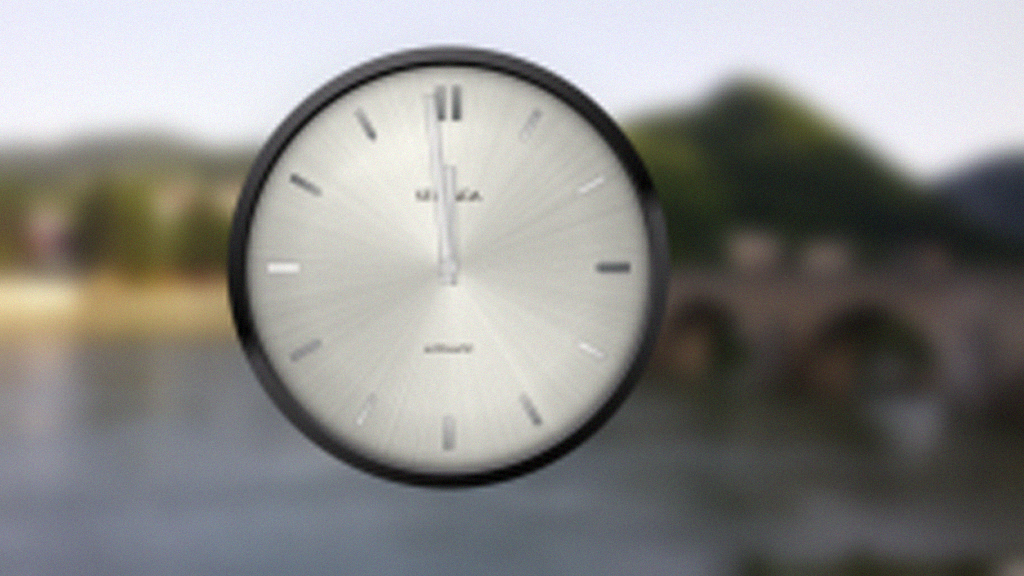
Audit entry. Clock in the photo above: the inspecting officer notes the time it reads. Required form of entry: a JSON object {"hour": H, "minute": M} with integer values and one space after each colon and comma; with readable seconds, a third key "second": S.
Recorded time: {"hour": 11, "minute": 59}
